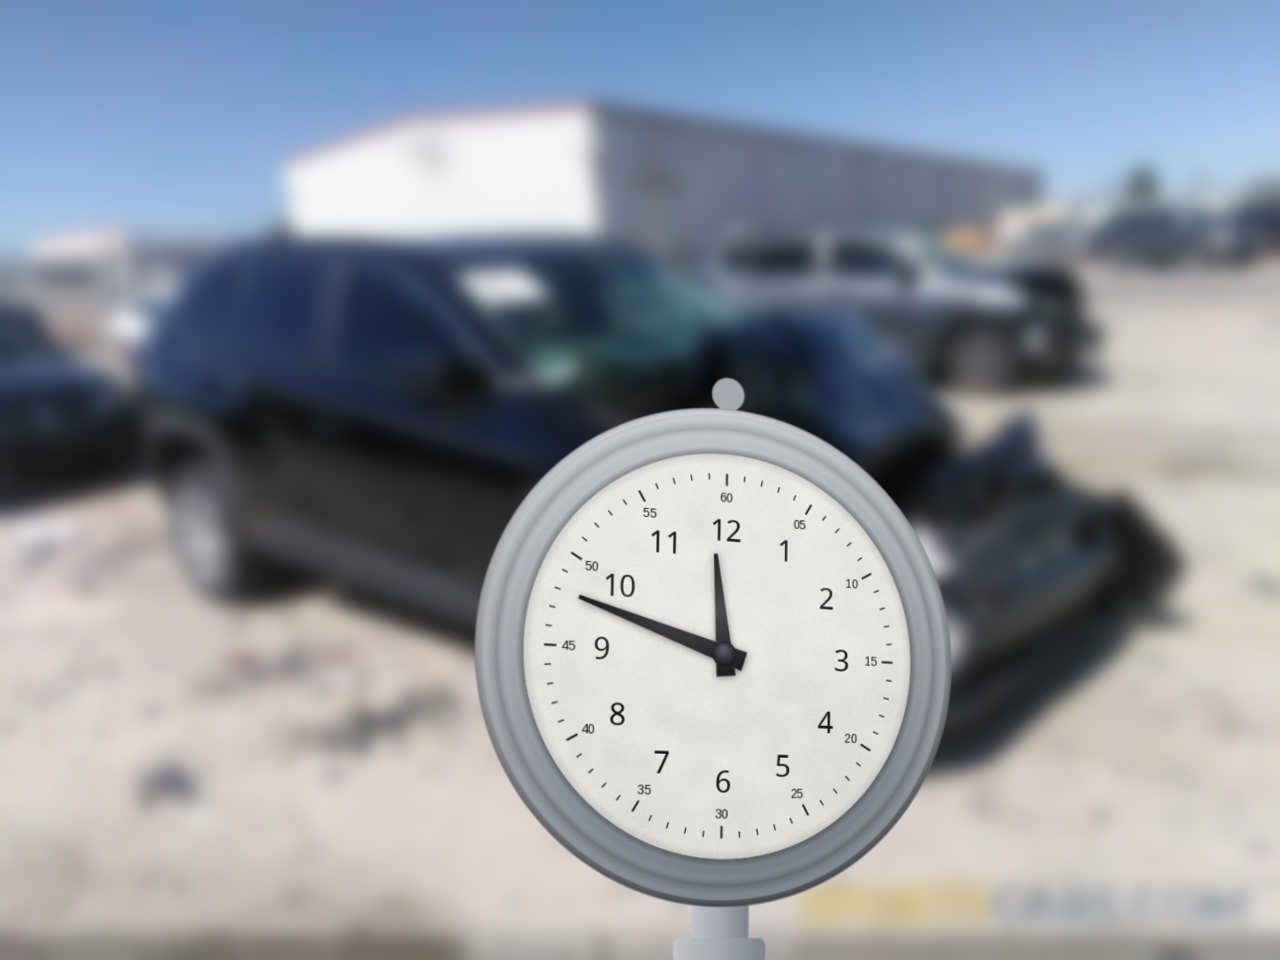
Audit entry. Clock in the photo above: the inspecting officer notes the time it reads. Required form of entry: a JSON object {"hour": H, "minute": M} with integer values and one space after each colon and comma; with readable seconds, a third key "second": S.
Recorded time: {"hour": 11, "minute": 48}
